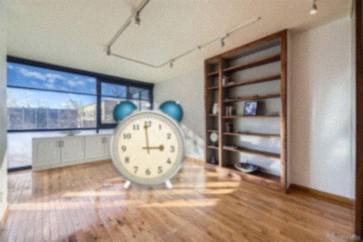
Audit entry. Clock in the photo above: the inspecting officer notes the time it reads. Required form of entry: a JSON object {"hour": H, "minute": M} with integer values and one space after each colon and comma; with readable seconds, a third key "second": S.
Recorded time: {"hour": 2, "minute": 59}
